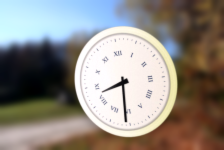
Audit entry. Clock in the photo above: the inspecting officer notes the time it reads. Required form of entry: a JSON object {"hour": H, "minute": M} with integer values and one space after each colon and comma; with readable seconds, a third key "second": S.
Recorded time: {"hour": 8, "minute": 31}
